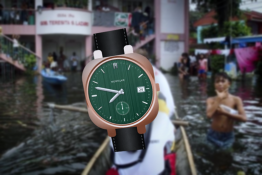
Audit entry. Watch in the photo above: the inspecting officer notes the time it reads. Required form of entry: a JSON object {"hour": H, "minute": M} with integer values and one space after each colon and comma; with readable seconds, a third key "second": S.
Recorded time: {"hour": 7, "minute": 48}
